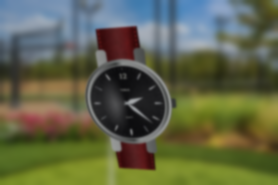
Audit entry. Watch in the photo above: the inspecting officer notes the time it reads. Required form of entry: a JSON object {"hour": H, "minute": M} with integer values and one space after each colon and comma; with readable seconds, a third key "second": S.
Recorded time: {"hour": 2, "minute": 22}
